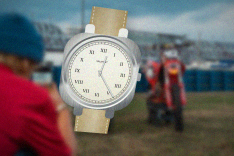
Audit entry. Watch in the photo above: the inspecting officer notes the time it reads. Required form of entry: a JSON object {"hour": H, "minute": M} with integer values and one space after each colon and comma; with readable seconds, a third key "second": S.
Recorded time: {"hour": 12, "minute": 24}
